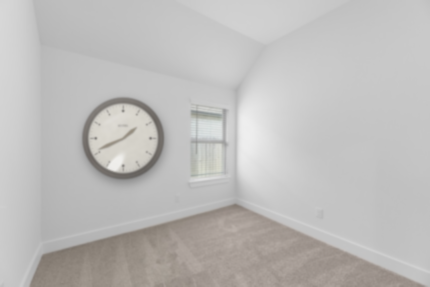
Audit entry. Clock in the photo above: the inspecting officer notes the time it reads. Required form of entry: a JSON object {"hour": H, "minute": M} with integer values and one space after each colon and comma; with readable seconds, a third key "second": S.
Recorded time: {"hour": 1, "minute": 41}
